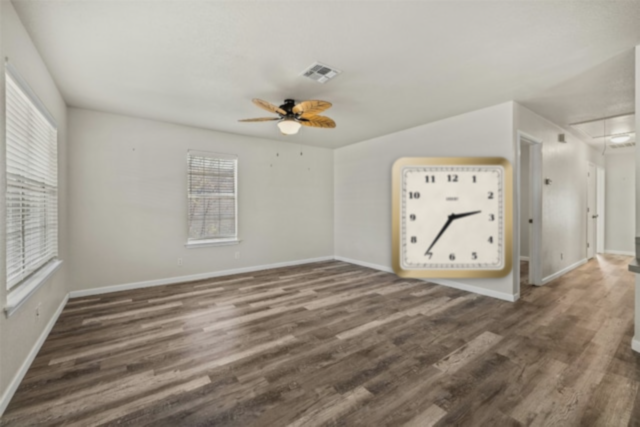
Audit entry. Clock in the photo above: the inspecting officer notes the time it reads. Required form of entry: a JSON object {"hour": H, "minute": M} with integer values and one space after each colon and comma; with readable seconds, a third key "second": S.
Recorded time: {"hour": 2, "minute": 36}
